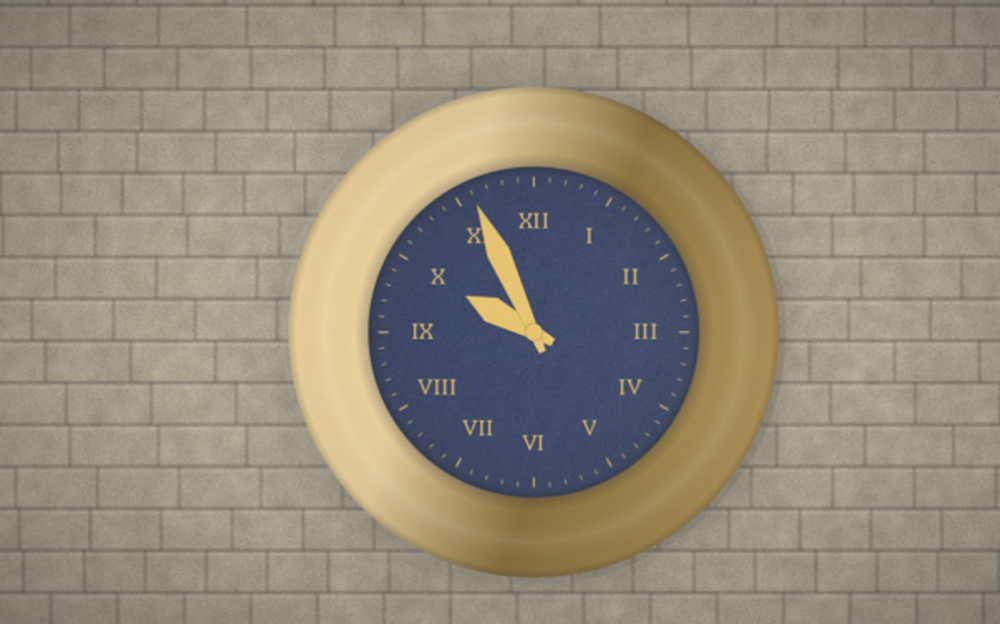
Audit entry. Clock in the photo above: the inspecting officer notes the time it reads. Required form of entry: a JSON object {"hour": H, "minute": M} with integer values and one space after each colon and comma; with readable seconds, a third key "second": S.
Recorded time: {"hour": 9, "minute": 56}
